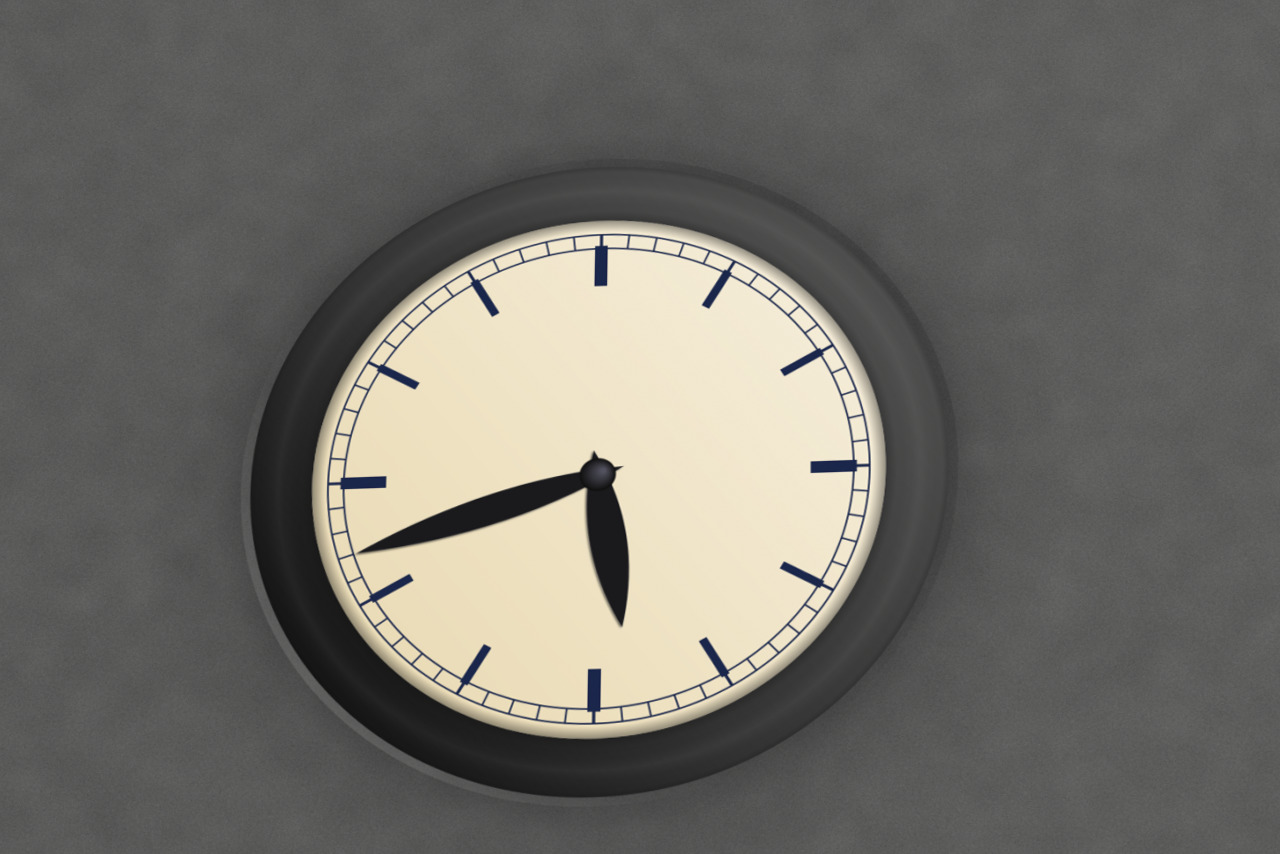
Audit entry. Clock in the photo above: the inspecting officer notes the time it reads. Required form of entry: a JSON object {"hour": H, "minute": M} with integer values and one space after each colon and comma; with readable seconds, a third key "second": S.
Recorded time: {"hour": 5, "minute": 42}
